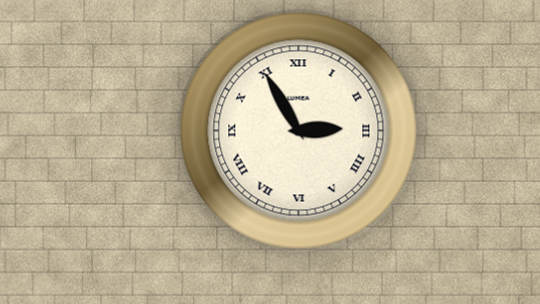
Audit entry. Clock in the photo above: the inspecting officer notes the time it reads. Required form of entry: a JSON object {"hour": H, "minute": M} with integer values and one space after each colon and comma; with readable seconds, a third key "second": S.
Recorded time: {"hour": 2, "minute": 55}
